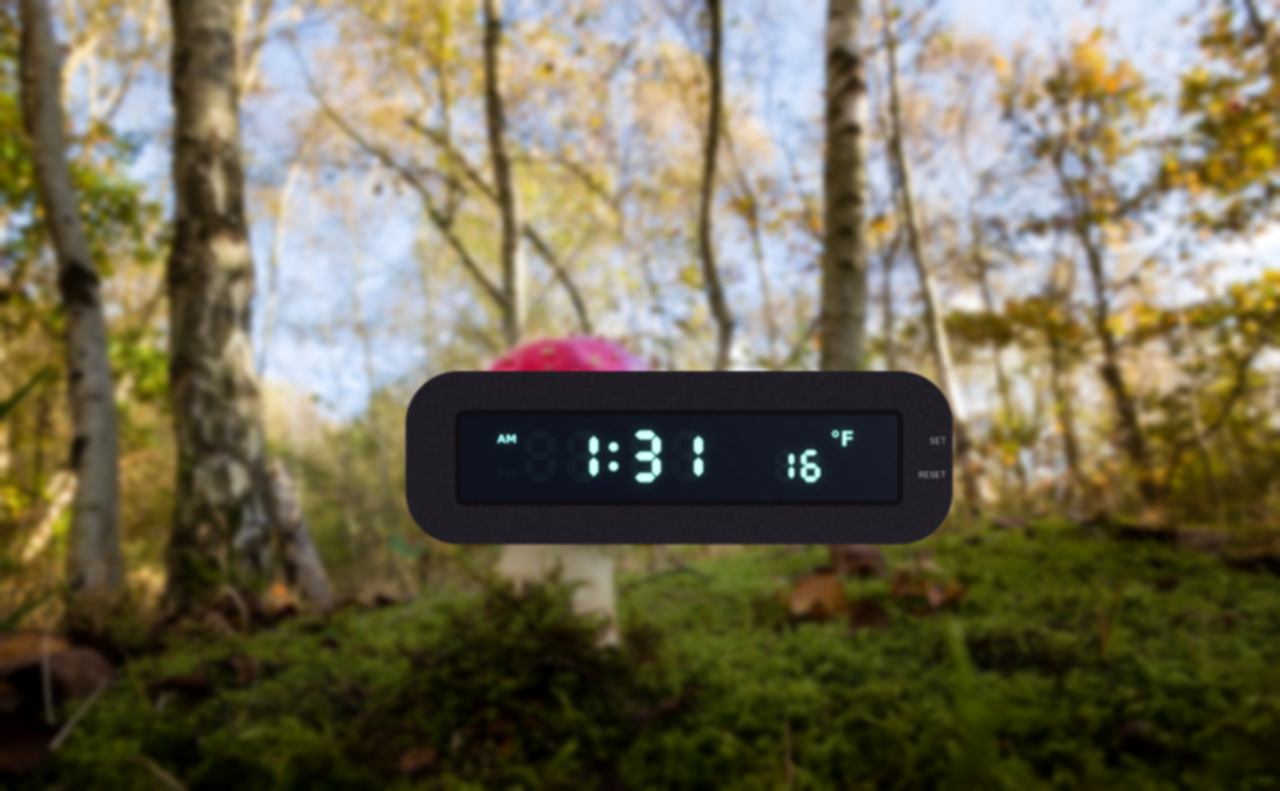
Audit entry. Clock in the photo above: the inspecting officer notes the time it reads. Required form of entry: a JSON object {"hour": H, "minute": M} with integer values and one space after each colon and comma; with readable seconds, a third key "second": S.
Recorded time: {"hour": 1, "minute": 31}
